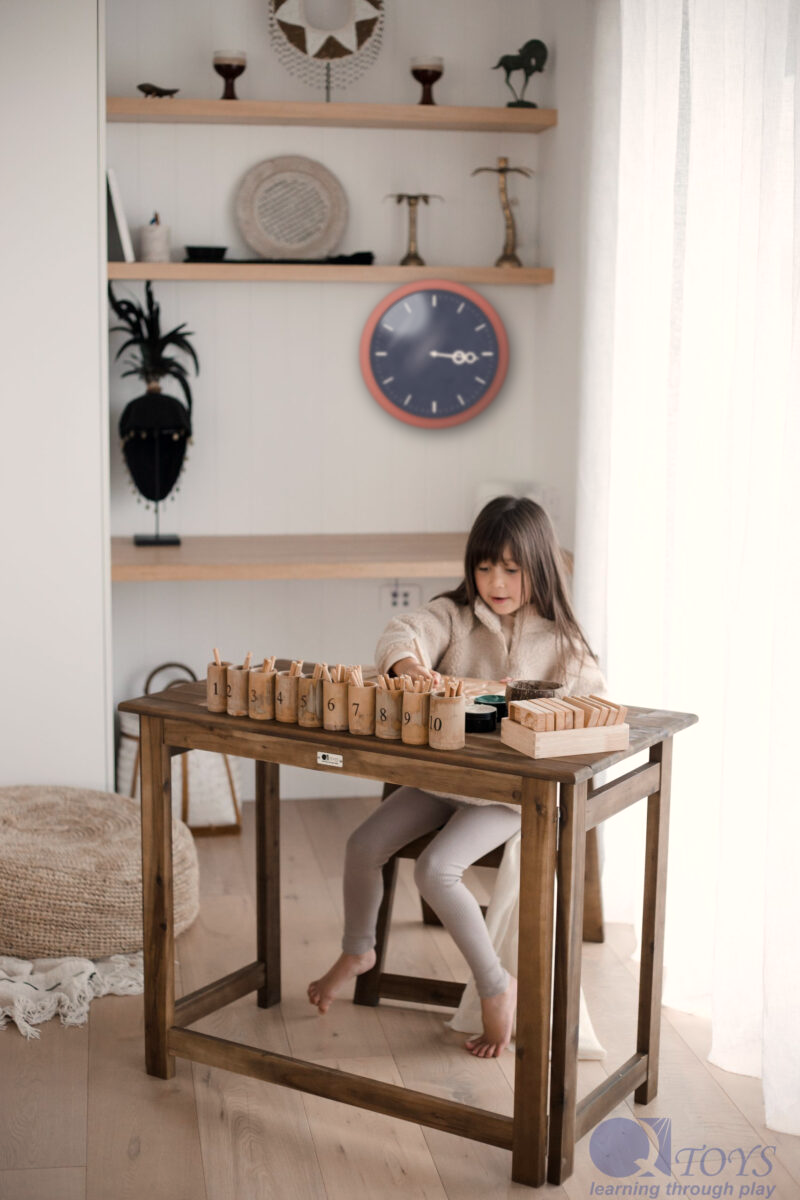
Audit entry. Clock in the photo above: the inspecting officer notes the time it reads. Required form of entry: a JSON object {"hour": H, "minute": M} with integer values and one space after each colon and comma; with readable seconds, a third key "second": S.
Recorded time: {"hour": 3, "minute": 16}
